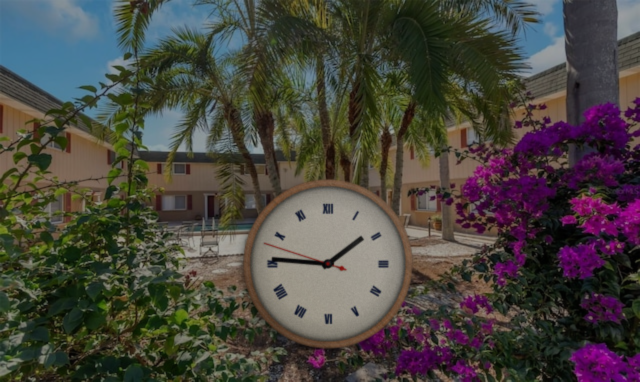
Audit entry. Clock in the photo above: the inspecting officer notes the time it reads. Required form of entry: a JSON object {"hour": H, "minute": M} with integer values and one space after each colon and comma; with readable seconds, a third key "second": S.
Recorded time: {"hour": 1, "minute": 45, "second": 48}
